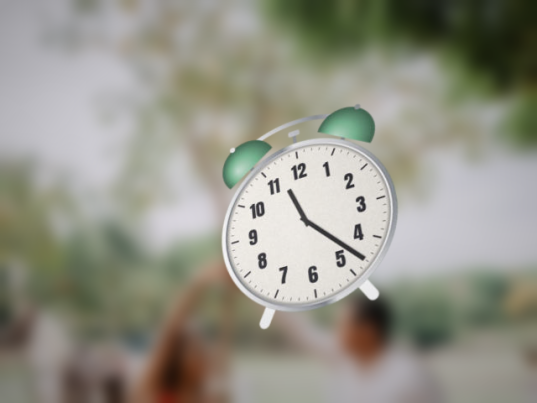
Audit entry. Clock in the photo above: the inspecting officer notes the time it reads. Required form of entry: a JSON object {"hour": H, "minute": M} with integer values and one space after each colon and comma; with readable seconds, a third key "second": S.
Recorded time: {"hour": 11, "minute": 23}
